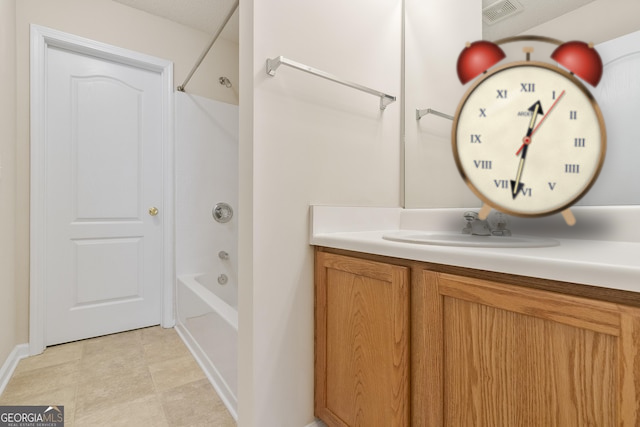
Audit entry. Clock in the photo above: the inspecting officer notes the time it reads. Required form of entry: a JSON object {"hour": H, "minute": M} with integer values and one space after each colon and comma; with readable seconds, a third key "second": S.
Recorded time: {"hour": 12, "minute": 32, "second": 6}
